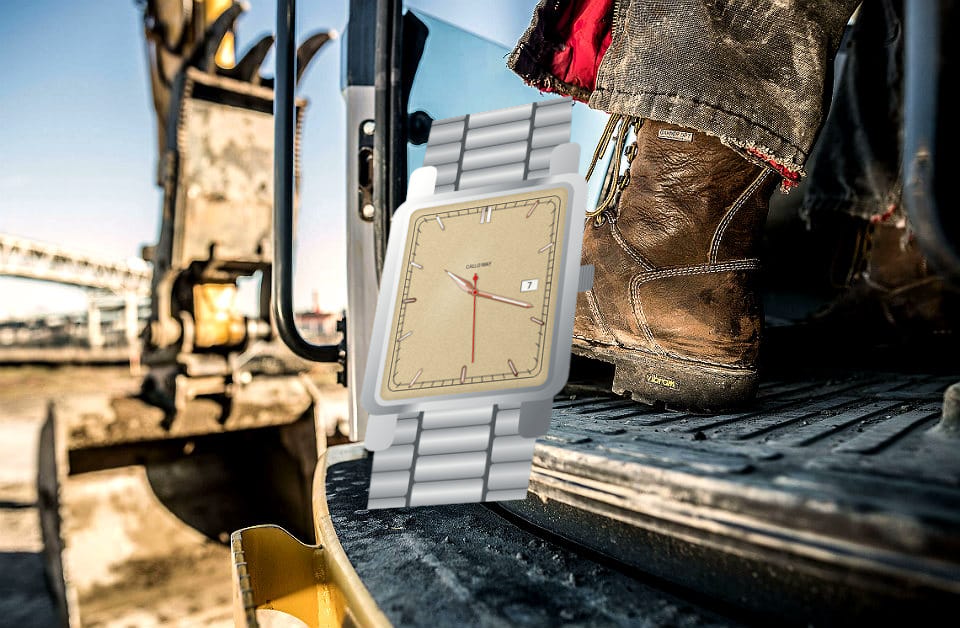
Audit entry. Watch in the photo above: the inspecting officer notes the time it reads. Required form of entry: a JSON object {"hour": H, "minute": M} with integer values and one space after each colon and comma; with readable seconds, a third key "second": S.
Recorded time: {"hour": 10, "minute": 18, "second": 29}
